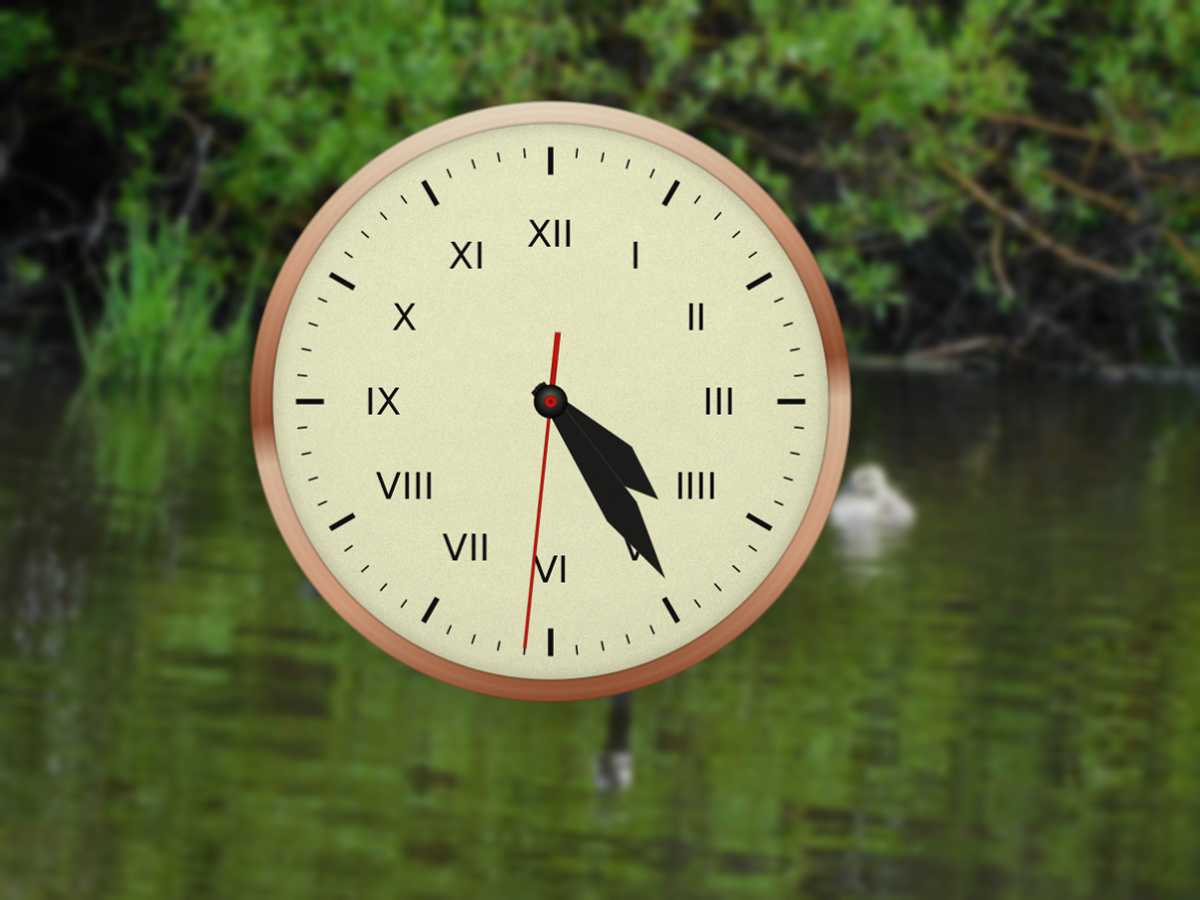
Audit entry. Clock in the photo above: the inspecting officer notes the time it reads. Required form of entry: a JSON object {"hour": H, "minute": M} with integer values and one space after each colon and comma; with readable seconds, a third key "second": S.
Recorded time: {"hour": 4, "minute": 24, "second": 31}
